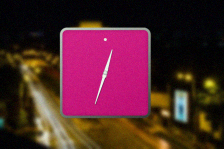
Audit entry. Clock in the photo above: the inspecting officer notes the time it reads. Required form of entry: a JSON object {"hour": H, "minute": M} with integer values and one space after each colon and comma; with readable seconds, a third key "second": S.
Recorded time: {"hour": 12, "minute": 33}
